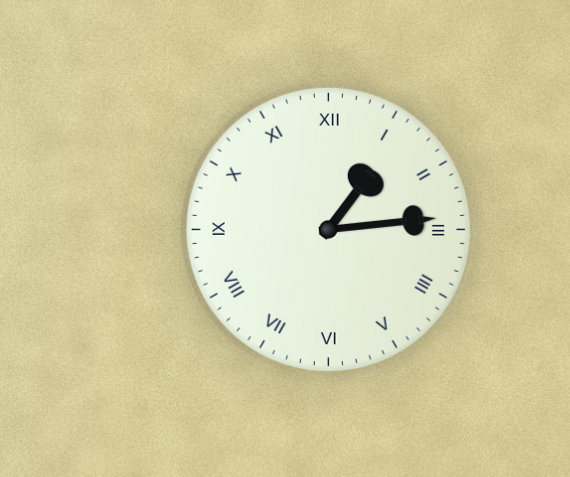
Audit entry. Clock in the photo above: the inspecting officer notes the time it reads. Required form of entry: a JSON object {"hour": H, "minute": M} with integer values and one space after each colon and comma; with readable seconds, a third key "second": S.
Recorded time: {"hour": 1, "minute": 14}
